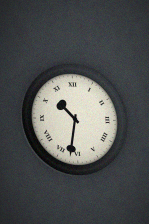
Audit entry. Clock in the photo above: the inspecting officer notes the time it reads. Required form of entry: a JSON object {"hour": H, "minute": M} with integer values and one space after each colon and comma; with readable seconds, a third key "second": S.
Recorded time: {"hour": 10, "minute": 32}
